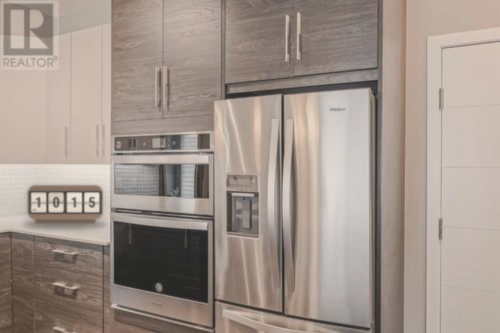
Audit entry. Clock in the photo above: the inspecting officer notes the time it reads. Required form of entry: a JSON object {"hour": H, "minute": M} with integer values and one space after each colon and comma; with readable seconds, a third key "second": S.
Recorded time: {"hour": 10, "minute": 15}
